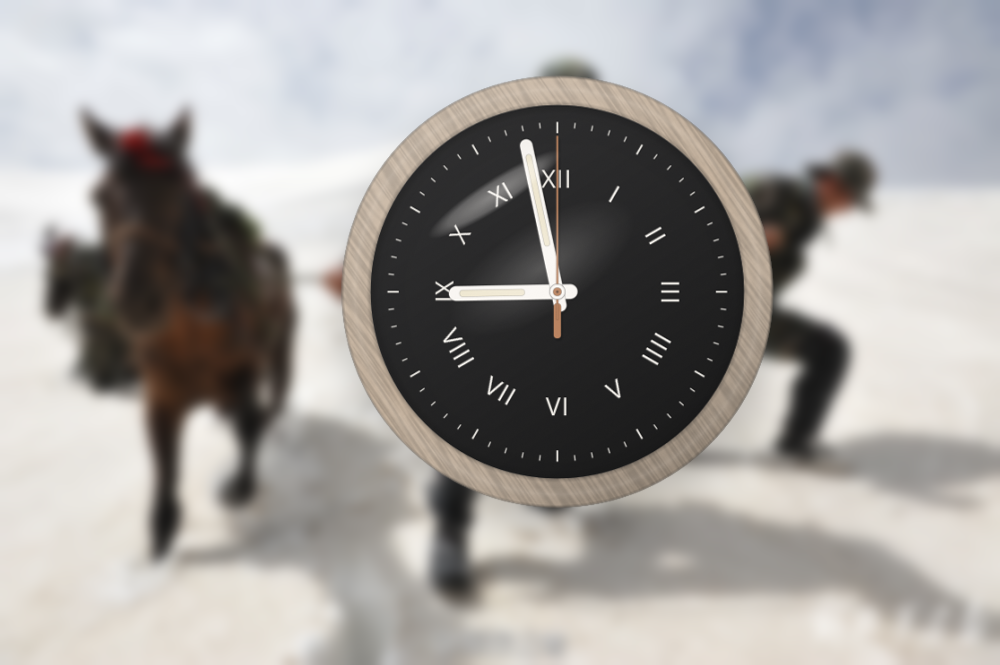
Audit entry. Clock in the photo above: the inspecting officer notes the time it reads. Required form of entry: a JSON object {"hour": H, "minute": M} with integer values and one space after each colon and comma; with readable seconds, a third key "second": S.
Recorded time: {"hour": 8, "minute": 58, "second": 0}
